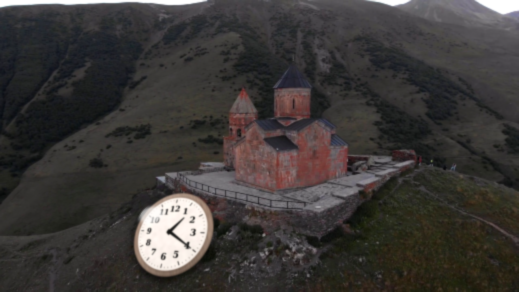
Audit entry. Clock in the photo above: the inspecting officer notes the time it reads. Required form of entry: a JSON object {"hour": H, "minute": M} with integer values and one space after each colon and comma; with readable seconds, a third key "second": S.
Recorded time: {"hour": 1, "minute": 20}
